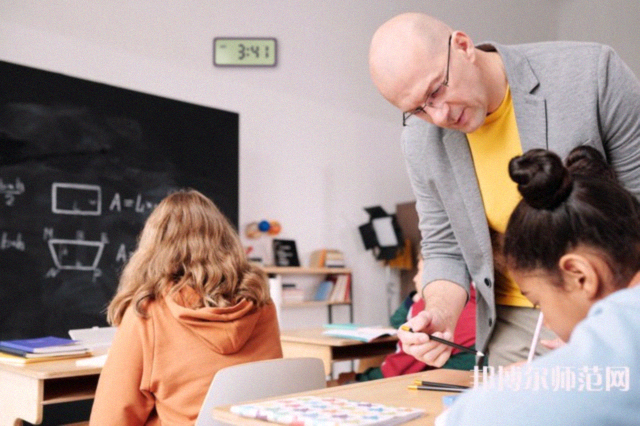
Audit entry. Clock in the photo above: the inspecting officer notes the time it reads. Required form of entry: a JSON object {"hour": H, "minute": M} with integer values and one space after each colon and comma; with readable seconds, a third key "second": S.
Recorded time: {"hour": 3, "minute": 41}
